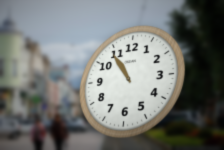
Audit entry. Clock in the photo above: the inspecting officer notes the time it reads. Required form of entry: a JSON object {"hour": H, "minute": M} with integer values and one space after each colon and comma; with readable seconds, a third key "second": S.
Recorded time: {"hour": 10, "minute": 54}
